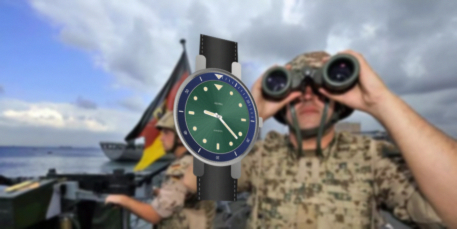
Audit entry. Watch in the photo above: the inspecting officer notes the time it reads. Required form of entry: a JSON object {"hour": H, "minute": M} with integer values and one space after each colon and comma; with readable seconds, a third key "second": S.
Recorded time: {"hour": 9, "minute": 22}
